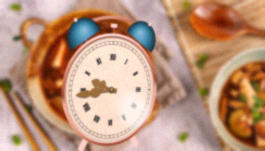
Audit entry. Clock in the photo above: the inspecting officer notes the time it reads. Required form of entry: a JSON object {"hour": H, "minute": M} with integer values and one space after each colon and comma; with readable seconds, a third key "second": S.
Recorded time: {"hour": 9, "minute": 44}
